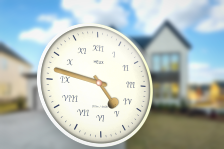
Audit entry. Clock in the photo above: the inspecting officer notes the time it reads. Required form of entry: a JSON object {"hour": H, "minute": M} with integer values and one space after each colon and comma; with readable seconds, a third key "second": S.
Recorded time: {"hour": 4, "minute": 47}
